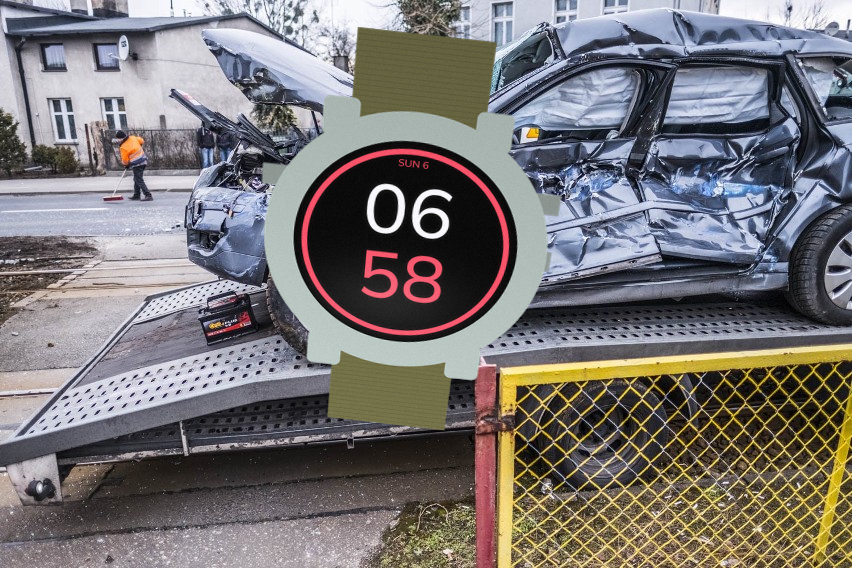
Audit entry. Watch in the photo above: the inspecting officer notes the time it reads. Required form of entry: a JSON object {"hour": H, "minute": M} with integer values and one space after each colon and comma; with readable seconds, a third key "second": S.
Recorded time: {"hour": 6, "minute": 58}
